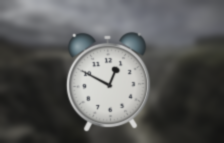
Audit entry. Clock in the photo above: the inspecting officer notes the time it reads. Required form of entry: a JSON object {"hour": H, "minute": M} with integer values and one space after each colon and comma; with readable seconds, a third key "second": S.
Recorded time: {"hour": 12, "minute": 50}
